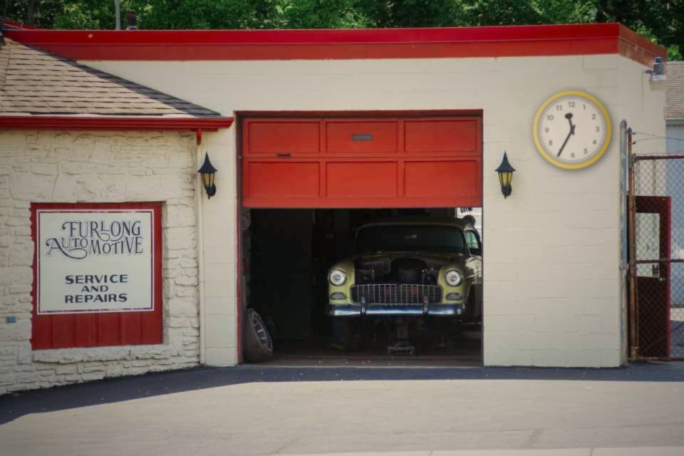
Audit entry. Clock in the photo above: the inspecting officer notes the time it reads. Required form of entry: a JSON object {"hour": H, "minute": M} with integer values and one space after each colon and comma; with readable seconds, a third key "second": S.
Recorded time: {"hour": 11, "minute": 35}
